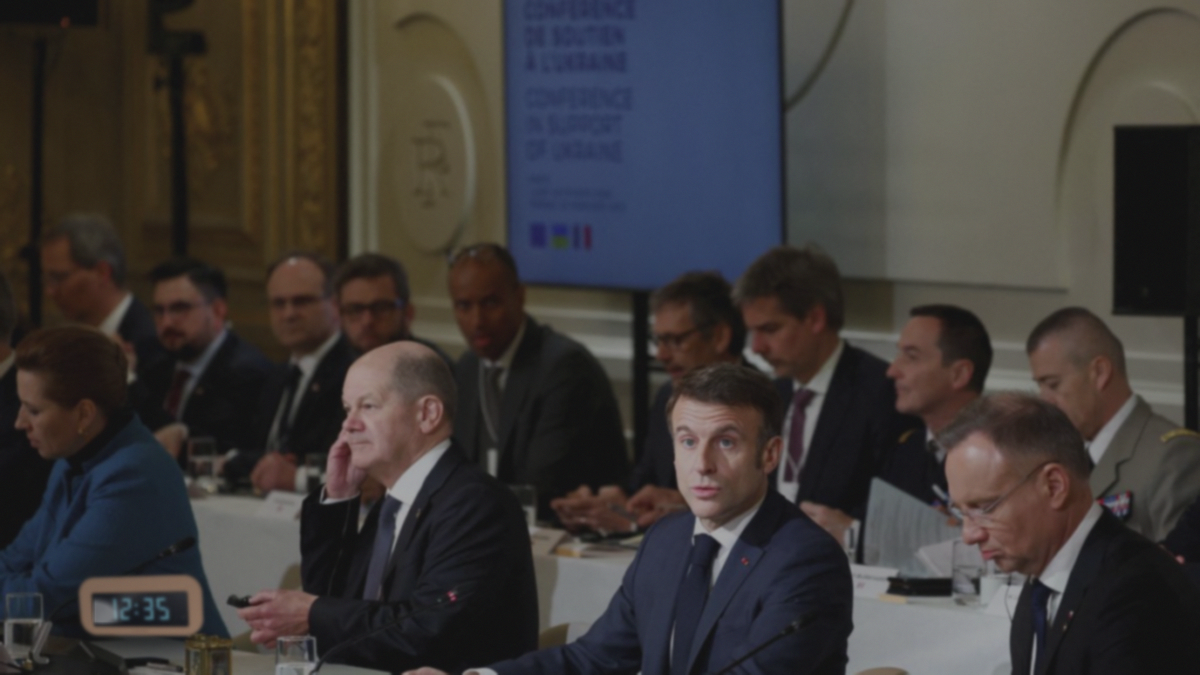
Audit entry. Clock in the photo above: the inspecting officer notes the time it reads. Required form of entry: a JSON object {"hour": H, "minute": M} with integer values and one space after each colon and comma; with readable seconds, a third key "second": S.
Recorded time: {"hour": 12, "minute": 35}
